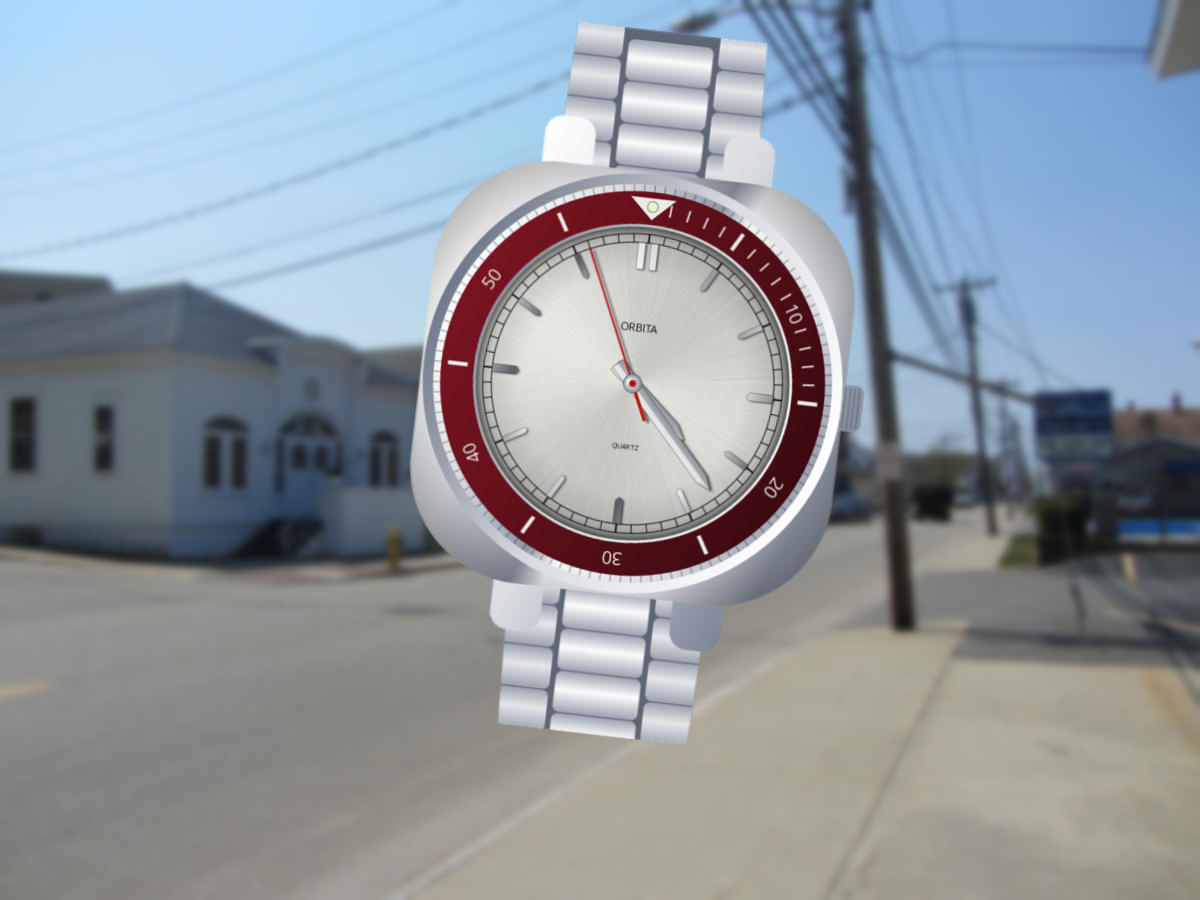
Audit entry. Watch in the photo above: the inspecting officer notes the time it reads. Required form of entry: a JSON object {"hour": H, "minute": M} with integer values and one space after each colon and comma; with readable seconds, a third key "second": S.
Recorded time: {"hour": 4, "minute": 22, "second": 56}
